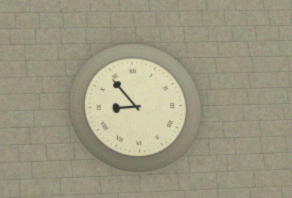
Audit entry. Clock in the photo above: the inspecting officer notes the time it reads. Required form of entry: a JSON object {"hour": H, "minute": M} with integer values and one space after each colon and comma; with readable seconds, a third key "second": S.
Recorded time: {"hour": 8, "minute": 54}
